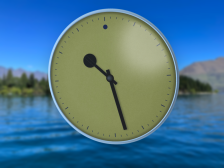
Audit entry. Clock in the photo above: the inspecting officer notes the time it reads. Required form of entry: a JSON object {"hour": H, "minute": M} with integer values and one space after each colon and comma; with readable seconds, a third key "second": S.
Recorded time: {"hour": 10, "minute": 28}
